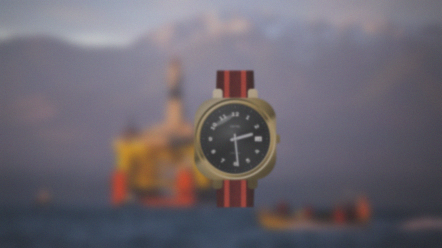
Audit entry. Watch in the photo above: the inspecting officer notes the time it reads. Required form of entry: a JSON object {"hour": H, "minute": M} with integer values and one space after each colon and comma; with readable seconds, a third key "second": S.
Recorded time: {"hour": 2, "minute": 29}
